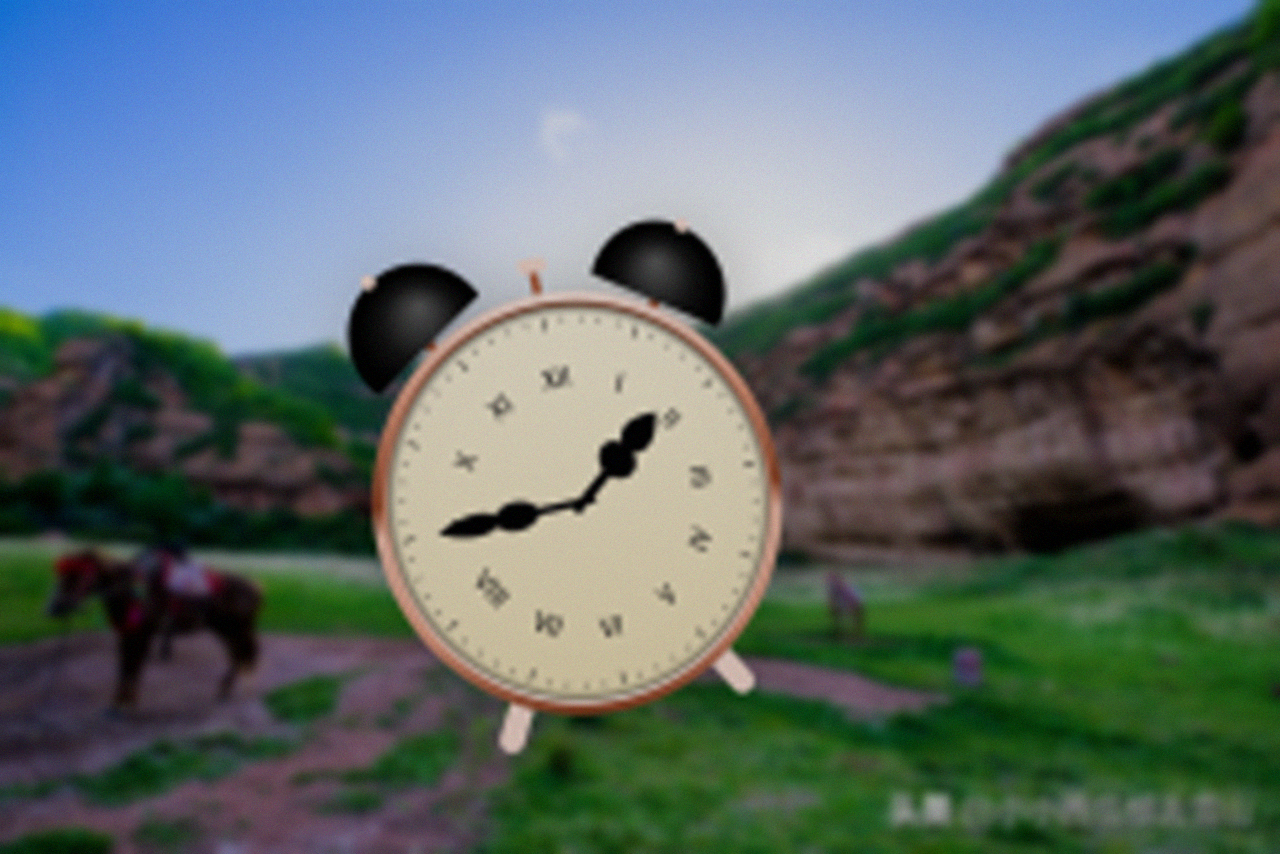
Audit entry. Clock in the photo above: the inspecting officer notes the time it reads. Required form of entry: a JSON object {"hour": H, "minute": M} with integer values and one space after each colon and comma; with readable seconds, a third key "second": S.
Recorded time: {"hour": 1, "minute": 45}
